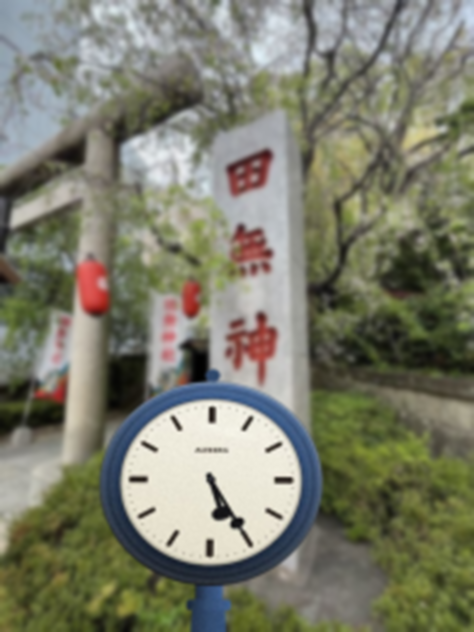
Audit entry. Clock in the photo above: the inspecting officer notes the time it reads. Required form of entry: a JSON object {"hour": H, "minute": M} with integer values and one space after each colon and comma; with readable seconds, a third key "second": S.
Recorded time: {"hour": 5, "minute": 25}
